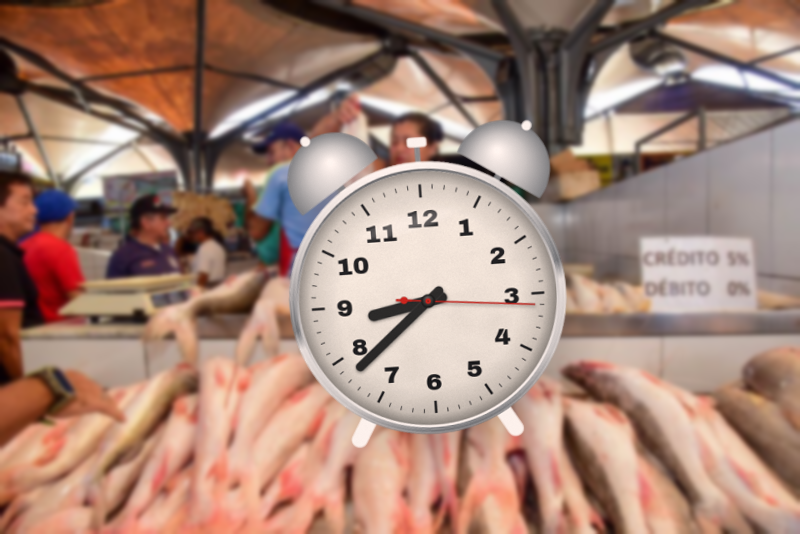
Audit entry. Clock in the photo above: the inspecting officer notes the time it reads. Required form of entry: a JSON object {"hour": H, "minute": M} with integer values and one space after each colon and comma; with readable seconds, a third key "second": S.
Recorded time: {"hour": 8, "minute": 38, "second": 16}
